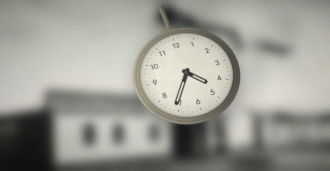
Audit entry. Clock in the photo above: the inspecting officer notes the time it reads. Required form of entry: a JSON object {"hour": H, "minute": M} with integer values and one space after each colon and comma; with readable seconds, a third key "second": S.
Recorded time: {"hour": 4, "minute": 36}
